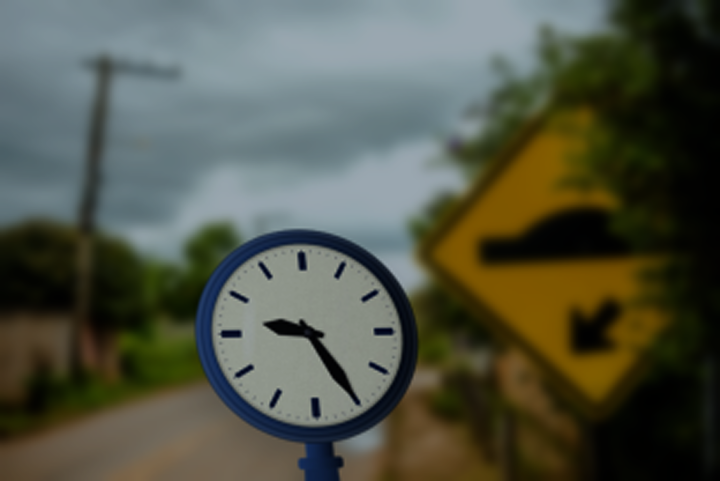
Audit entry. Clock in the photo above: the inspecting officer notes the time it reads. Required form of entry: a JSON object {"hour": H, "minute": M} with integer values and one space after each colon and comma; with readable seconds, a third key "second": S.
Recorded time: {"hour": 9, "minute": 25}
